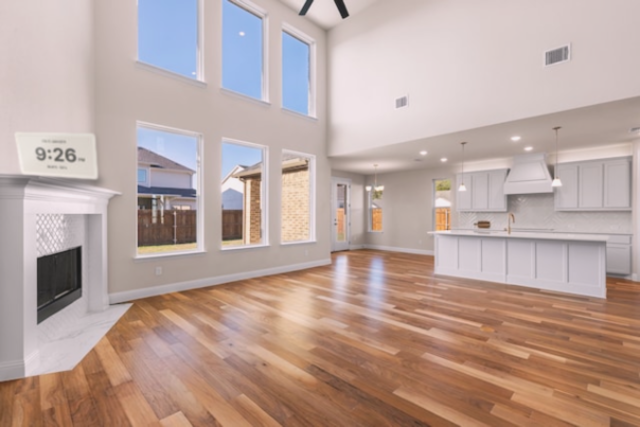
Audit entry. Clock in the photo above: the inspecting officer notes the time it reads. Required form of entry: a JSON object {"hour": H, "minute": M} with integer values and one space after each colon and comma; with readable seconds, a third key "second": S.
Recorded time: {"hour": 9, "minute": 26}
